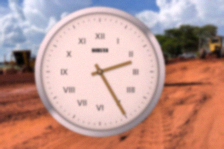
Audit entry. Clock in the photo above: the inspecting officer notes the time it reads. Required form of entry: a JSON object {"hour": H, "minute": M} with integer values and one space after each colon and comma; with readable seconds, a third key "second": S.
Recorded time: {"hour": 2, "minute": 25}
